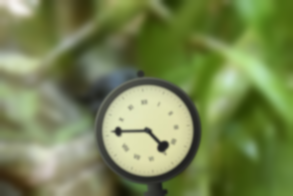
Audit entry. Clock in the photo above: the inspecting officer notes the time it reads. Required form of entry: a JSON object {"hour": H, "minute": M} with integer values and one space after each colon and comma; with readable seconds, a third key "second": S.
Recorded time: {"hour": 4, "minute": 46}
